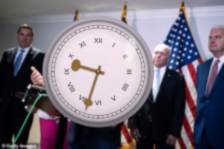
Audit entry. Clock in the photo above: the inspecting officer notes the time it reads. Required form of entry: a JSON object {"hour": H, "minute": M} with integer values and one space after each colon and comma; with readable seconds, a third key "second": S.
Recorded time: {"hour": 9, "minute": 33}
